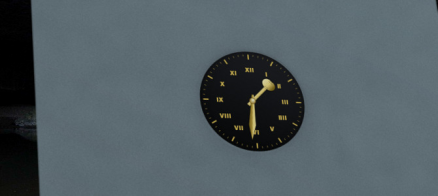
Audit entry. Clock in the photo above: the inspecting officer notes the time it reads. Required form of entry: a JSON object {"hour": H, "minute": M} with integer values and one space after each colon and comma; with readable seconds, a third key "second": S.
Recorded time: {"hour": 1, "minute": 31}
